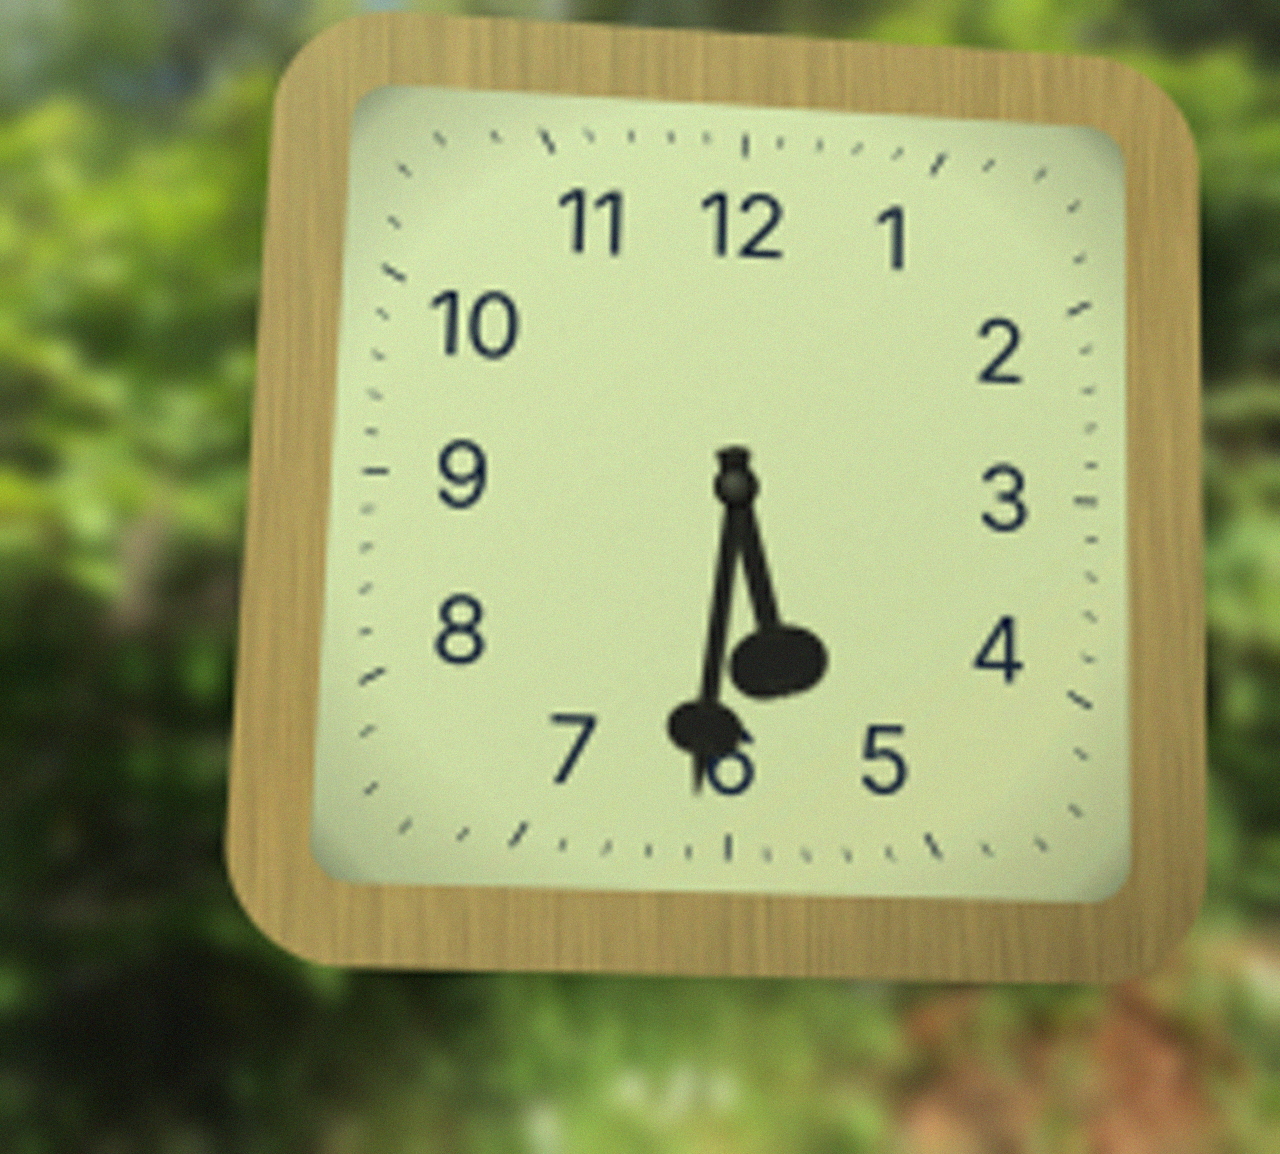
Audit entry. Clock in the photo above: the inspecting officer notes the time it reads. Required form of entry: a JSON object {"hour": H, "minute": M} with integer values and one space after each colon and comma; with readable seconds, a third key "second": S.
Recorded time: {"hour": 5, "minute": 31}
